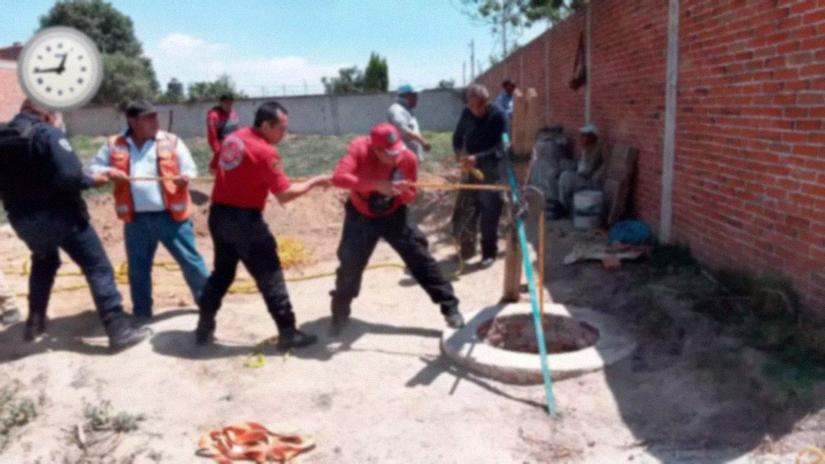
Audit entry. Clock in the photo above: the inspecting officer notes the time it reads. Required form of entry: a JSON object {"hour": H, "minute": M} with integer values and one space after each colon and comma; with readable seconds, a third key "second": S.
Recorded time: {"hour": 12, "minute": 44}
